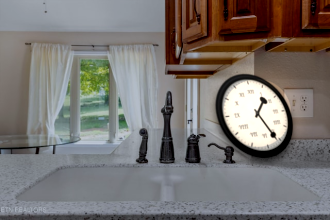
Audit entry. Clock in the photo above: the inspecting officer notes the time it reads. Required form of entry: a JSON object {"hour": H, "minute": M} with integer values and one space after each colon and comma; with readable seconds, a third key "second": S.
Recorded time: {"hour": 1, "minute": 26}
